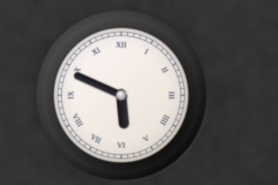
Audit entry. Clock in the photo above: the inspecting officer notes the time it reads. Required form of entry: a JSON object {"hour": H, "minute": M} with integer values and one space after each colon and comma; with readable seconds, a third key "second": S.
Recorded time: {"hour": 5, "minute": 49}
